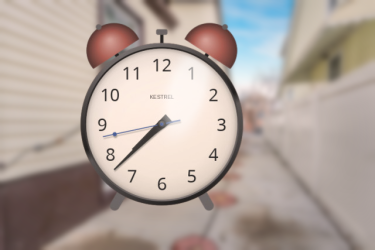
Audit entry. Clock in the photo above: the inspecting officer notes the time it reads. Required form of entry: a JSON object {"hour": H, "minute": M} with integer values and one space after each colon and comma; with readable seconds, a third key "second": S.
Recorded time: {"hour": 7, "minute": 37, "second": 43}
